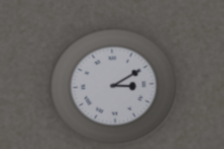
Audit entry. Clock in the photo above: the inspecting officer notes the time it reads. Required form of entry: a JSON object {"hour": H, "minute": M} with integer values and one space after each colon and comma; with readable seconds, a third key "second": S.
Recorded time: {"hour": 3, "minute": 10}
